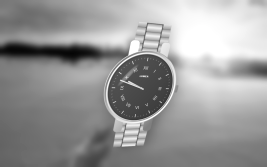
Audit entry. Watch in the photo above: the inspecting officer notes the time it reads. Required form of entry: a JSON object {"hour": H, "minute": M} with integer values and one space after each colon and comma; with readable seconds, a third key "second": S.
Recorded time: {"hour": 9, "minute": 48}
